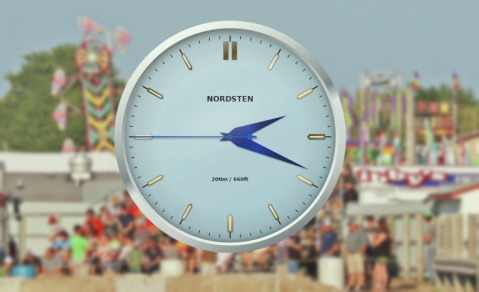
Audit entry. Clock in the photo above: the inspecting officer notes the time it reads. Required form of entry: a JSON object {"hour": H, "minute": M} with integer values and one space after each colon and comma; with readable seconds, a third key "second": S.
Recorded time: {"hour": 2, "minute": 18, "second": 45}
